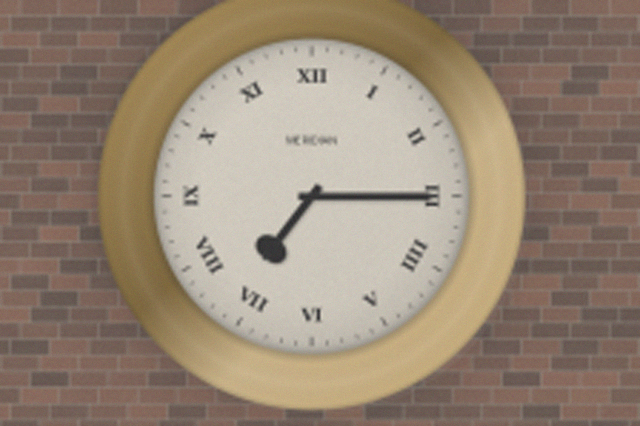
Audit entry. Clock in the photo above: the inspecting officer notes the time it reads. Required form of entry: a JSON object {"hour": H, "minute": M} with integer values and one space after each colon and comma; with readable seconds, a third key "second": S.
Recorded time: {"hour": 7, "minute": 15}
